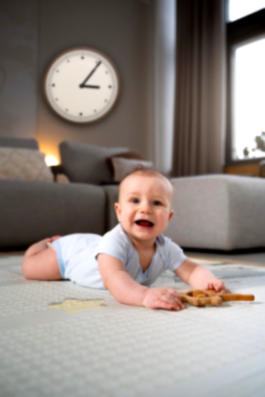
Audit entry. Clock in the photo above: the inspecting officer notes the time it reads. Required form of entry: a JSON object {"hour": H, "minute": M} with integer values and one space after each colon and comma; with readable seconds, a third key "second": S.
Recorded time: {"hour": 3, "minute": 6}
